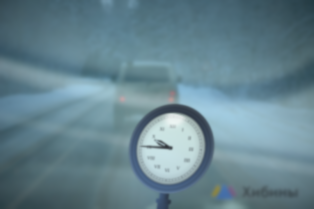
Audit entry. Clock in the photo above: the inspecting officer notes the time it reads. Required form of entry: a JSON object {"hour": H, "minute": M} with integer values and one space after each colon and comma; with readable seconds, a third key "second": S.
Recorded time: {"hour": 9, "minute": 45}
